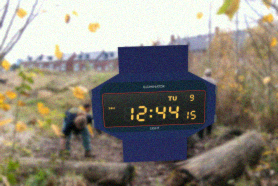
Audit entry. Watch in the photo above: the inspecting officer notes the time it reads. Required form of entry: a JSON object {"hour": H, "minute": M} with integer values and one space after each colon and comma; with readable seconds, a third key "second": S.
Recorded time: {"hour": 12, "minute": 44, "second": 15}
